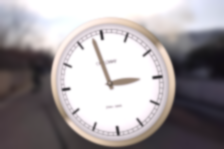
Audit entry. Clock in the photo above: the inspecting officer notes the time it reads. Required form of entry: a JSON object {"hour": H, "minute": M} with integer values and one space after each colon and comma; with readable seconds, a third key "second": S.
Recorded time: {"hour": 2, "minute": 58}
